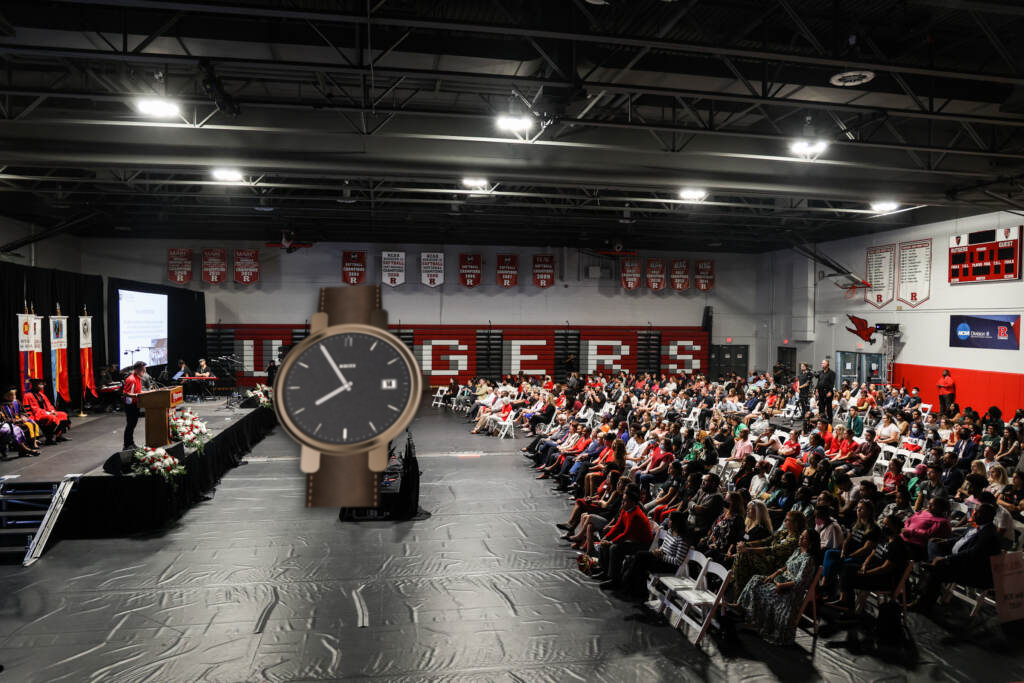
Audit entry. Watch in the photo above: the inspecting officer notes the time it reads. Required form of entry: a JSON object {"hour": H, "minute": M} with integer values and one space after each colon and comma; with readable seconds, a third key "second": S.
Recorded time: {"hour": 7, "minute": 55}
